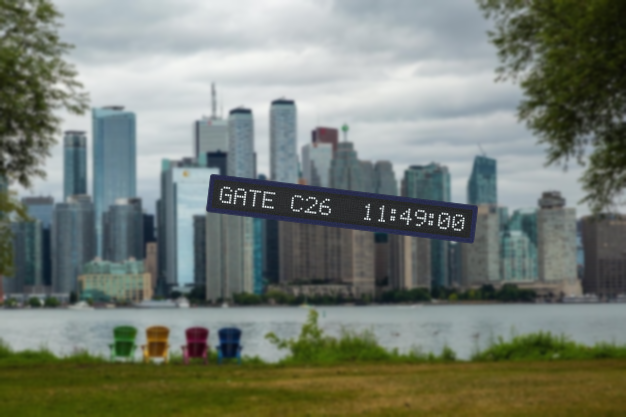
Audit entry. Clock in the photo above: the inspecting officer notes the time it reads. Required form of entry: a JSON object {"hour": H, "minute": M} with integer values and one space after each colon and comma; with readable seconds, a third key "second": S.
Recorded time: {"hour": 11, "minute": 49, "second": 0}
